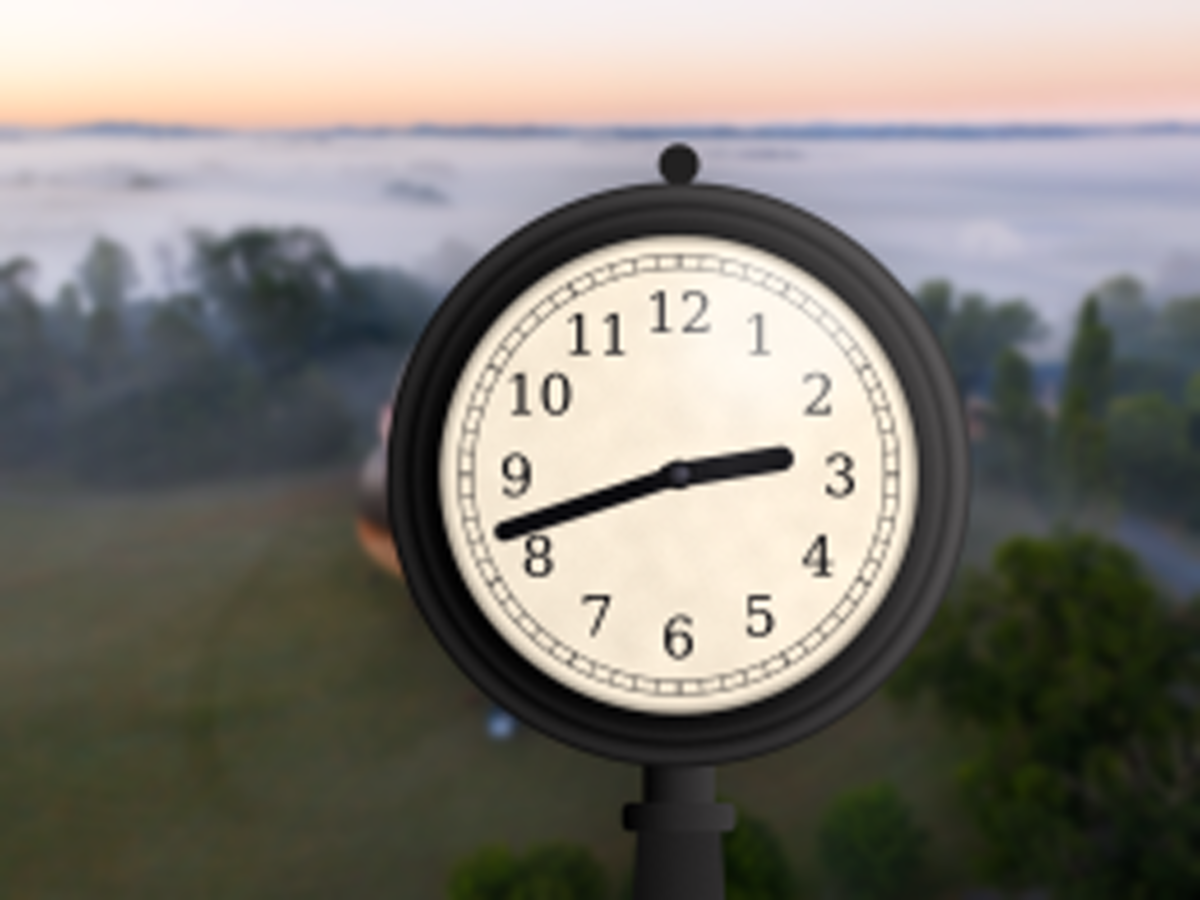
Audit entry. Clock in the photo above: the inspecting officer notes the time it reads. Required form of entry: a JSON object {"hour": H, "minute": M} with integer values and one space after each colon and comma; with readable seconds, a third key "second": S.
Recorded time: {"hour": 2, "minute": 42}
